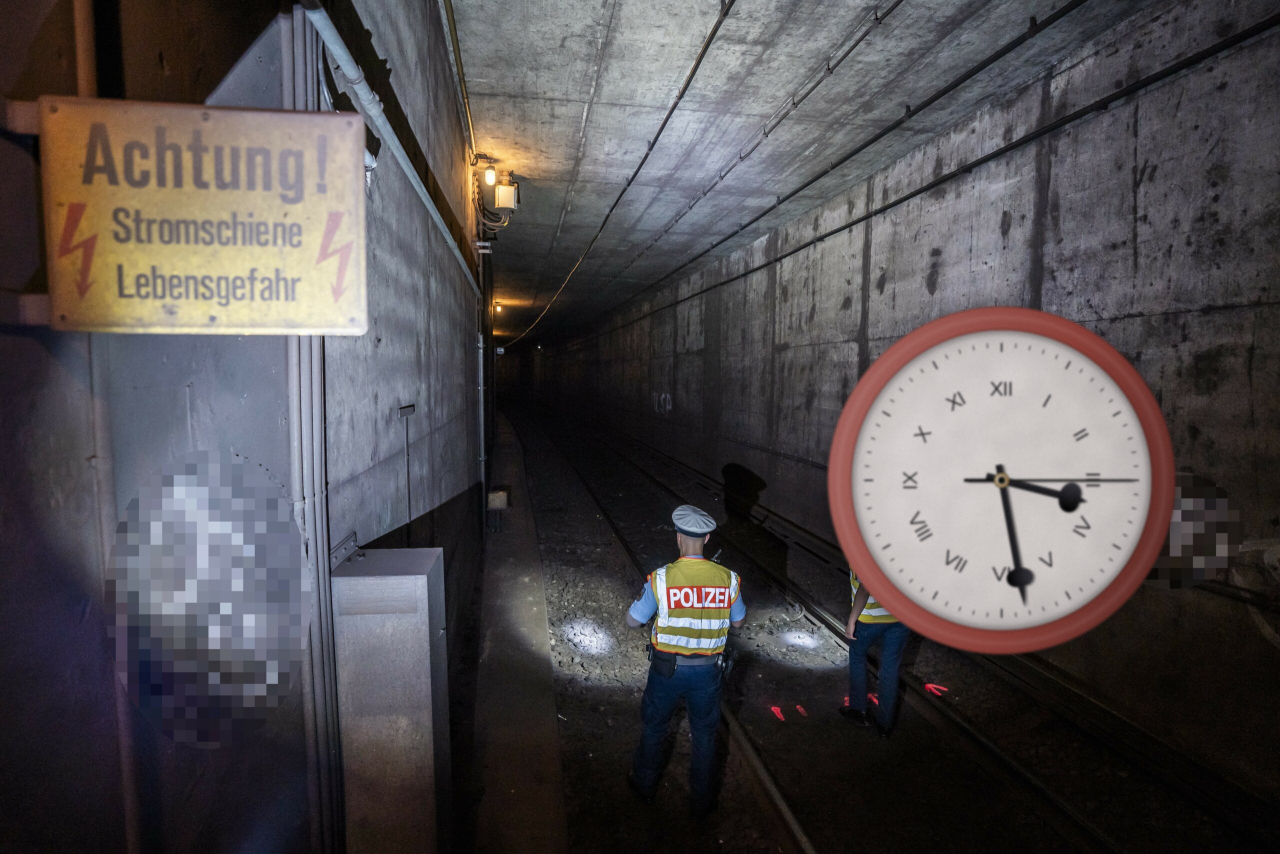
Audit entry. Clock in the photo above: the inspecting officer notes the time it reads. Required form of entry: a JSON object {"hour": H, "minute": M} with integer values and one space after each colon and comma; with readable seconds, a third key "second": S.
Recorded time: {"hour": 3, "minute": 28, "second": 15}
